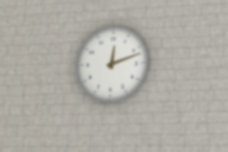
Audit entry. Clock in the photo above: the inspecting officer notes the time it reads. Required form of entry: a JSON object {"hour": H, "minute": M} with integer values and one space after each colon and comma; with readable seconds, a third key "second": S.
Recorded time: {"hour": 12, "minute": 12}
